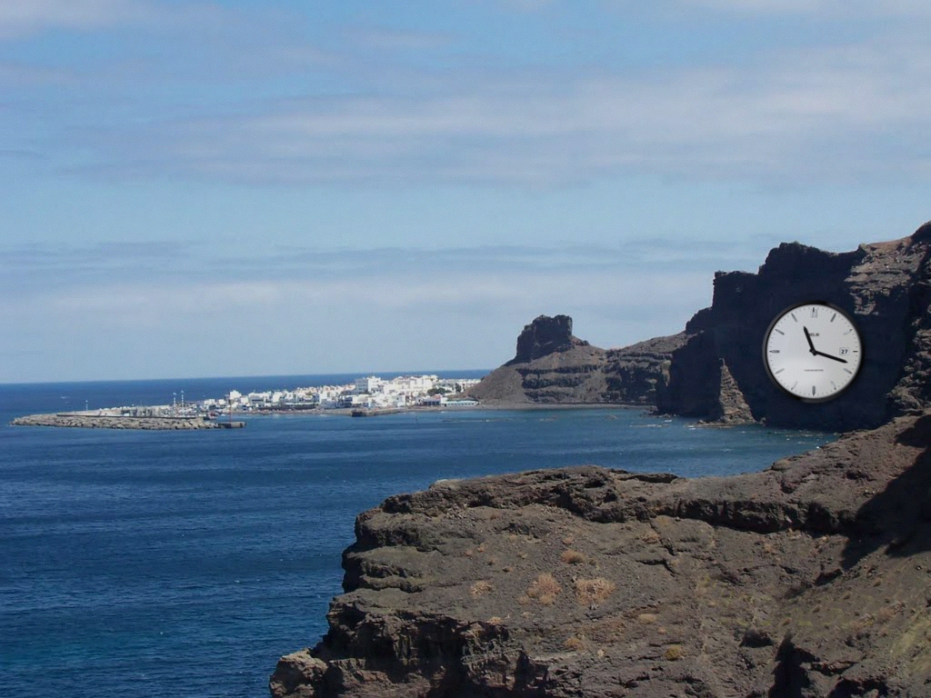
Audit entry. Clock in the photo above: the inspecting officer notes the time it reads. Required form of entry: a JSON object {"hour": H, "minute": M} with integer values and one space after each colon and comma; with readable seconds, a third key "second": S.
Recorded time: {"hour": 11, "minute": 18}
